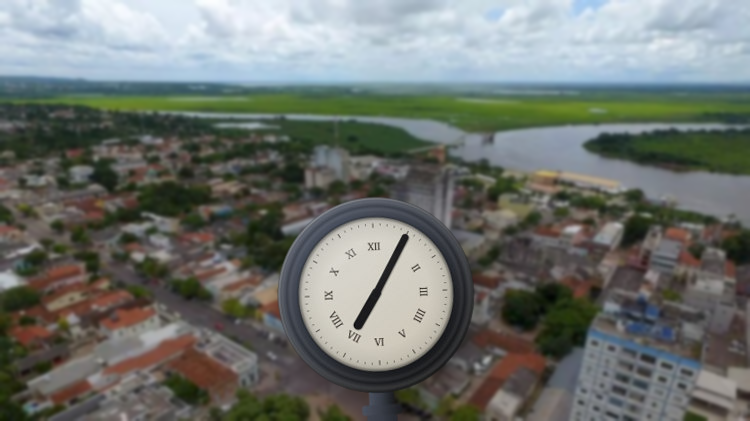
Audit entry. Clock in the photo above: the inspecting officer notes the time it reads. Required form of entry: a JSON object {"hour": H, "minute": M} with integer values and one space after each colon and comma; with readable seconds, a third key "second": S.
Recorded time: {"hour": 7, "minute": 5}
